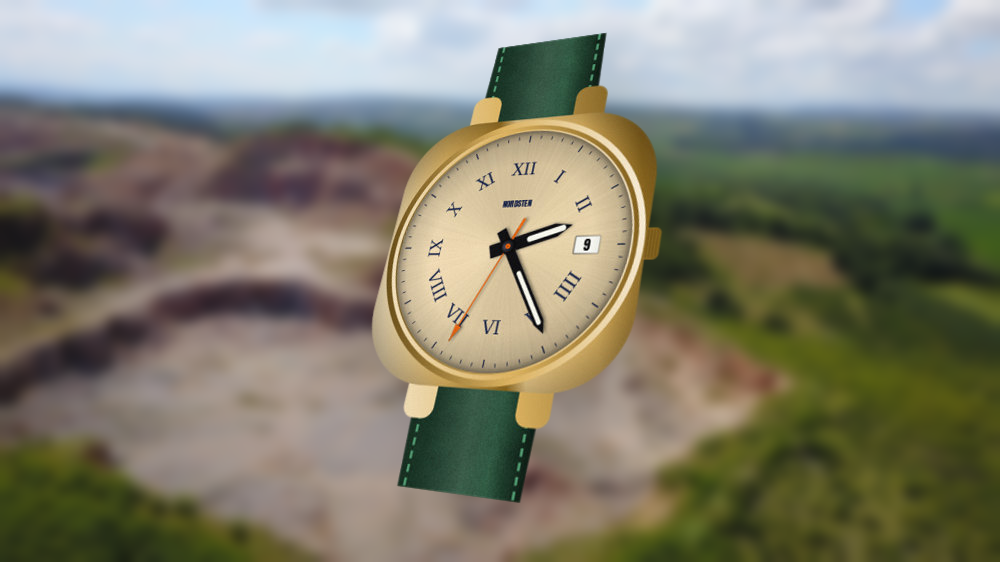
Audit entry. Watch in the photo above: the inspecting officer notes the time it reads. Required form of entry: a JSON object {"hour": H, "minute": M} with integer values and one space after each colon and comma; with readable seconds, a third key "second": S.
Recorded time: {"hour": 2, "minute": 24, "second": 34}
